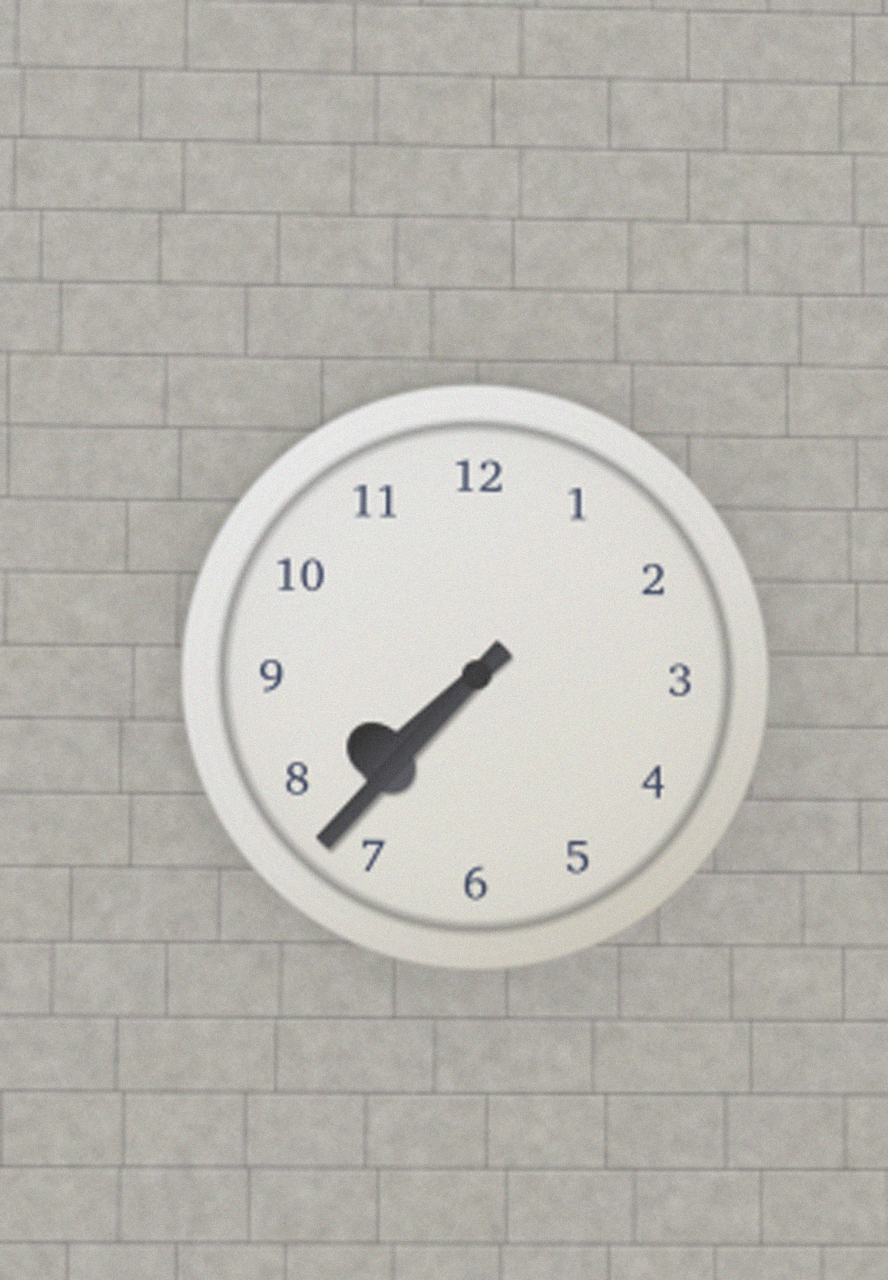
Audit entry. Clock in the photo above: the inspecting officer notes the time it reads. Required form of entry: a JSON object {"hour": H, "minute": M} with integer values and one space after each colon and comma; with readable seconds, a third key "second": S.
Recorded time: {"hour": 7, "minute": 37}
